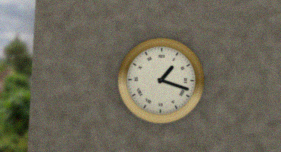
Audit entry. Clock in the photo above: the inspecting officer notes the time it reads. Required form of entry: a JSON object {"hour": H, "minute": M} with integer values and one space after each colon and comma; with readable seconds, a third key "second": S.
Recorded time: {"hour": 1, "minute": 18}
